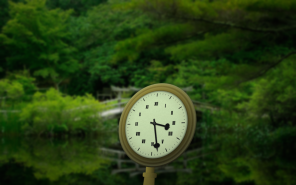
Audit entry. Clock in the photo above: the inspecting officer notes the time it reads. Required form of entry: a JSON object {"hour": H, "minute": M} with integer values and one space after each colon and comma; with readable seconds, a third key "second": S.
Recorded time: {"hour": 3, "minute": 28}
